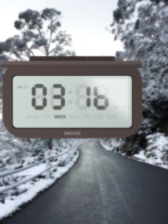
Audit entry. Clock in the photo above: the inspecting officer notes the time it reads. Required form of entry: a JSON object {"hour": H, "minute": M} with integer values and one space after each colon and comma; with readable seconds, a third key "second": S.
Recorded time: {"hour": 3, "minute": 16}
